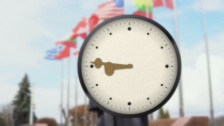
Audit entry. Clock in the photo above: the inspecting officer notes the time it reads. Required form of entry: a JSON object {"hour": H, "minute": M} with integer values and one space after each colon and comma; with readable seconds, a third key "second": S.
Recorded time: {"hour": 8, "minute": 46}
